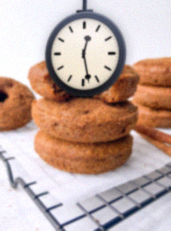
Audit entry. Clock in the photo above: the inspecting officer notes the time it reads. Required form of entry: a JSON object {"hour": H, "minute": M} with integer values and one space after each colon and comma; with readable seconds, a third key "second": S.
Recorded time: {"hour": 12, "minute": 28}
